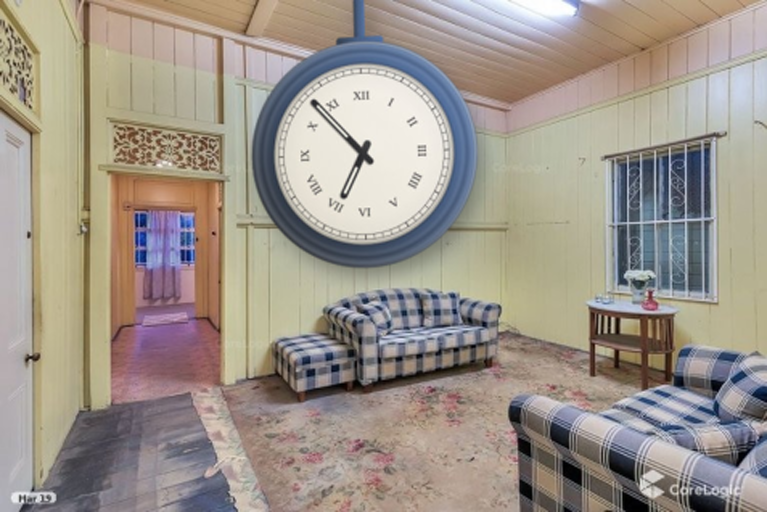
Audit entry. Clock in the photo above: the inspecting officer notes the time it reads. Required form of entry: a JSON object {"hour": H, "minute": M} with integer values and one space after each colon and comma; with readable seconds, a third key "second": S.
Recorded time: {"hour": 6, "minute": 53}
